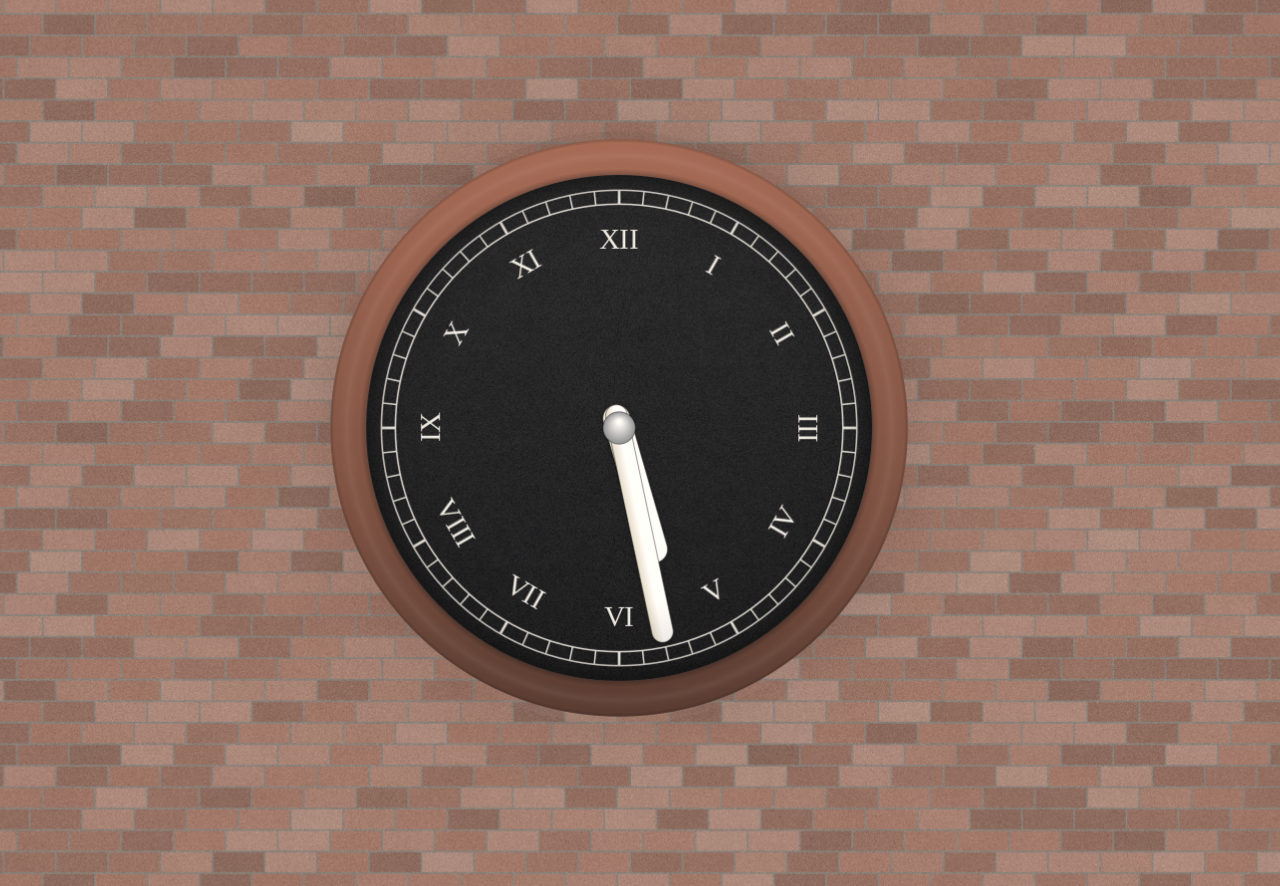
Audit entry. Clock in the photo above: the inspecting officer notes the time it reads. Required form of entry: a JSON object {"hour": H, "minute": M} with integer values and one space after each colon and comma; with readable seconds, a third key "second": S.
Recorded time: {"hour": 5, "minute": 28}
